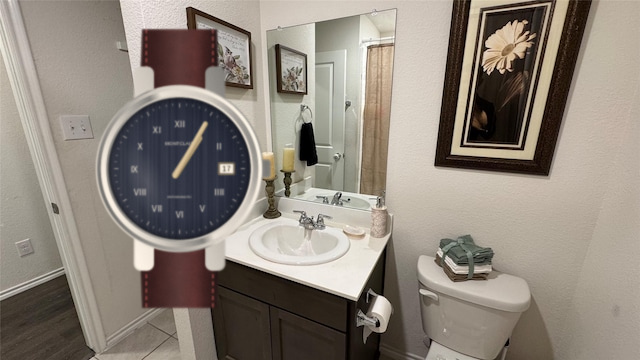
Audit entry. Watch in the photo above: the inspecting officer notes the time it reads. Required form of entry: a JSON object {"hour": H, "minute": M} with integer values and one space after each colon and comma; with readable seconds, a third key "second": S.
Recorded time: {"hour": 1, "minute": 5}
